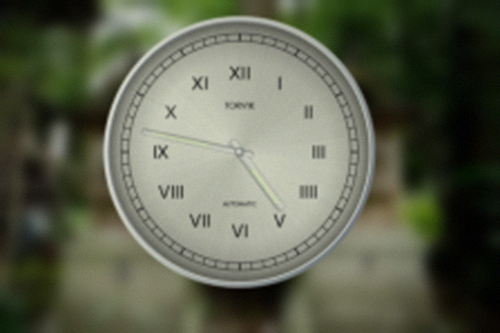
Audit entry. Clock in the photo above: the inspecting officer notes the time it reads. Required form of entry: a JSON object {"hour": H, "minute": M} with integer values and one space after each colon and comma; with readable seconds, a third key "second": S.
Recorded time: {"hour": 4, "minute": 47}
